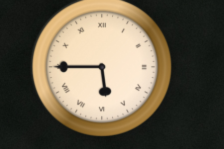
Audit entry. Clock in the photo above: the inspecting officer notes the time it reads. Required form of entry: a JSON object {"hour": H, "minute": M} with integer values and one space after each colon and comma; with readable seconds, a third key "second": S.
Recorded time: {"hour": 5, "minute": 45}
